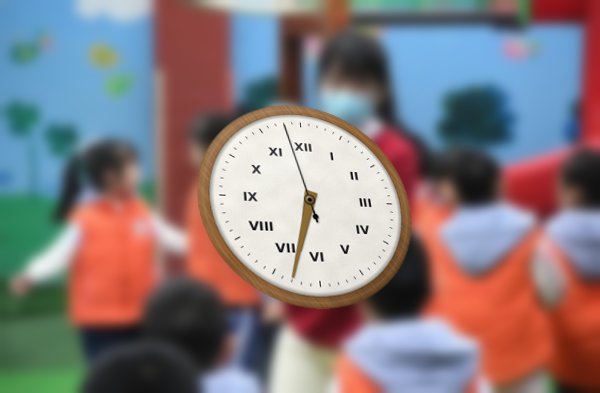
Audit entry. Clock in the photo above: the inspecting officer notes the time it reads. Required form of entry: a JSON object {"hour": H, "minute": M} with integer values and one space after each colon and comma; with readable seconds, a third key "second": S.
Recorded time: {"hour": 6, "minute": 32, "second": 58}
